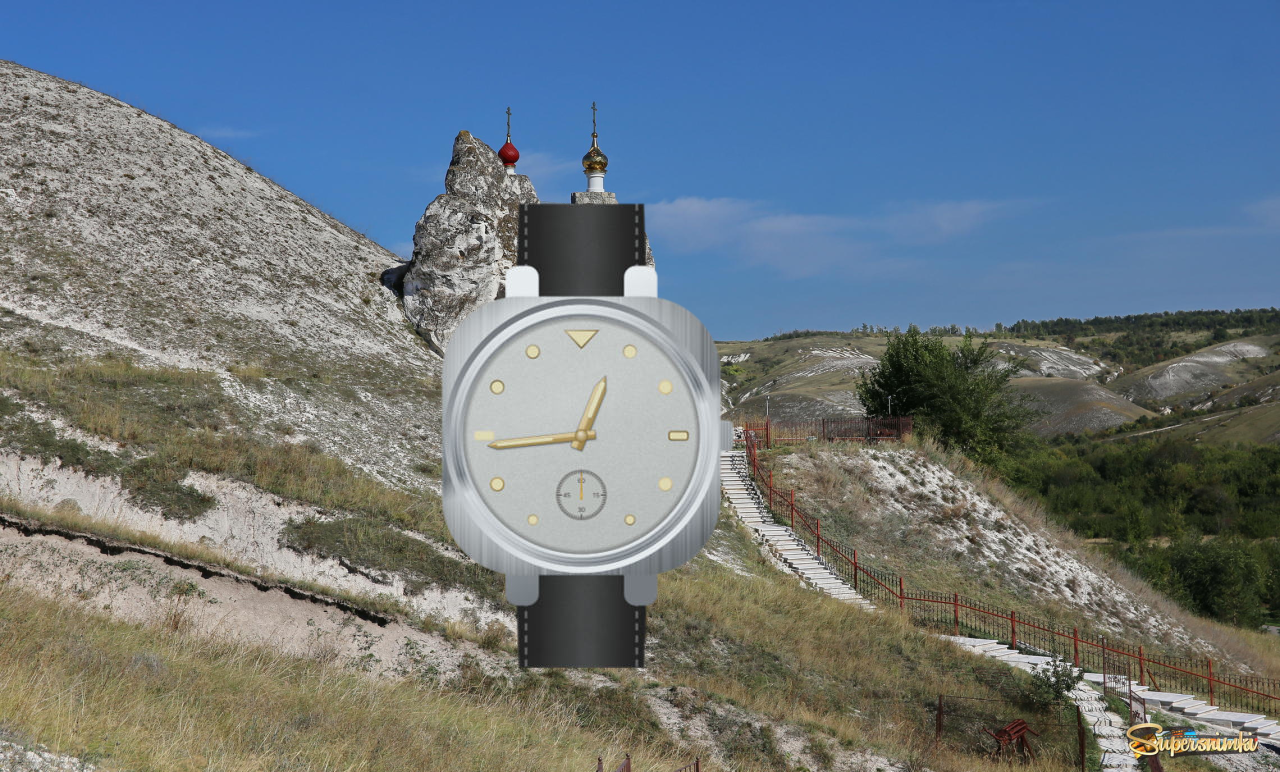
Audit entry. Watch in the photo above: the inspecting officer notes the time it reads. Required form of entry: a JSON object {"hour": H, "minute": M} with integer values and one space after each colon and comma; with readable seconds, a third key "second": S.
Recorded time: {"hour": 12, "minute": 44}
